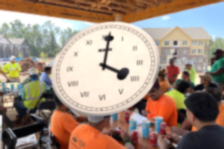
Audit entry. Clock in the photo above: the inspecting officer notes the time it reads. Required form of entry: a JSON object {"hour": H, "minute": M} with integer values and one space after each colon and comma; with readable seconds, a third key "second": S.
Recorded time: {"hour": 4, "minute": 1}
